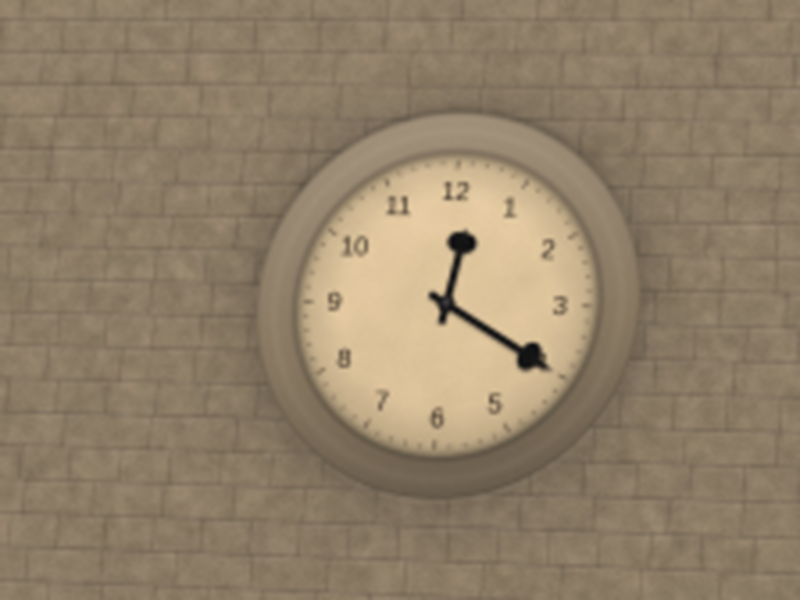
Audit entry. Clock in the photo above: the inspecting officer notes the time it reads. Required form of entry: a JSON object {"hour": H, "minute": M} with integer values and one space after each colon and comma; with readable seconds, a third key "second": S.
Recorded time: {"hour": 12, "minute": 20}
